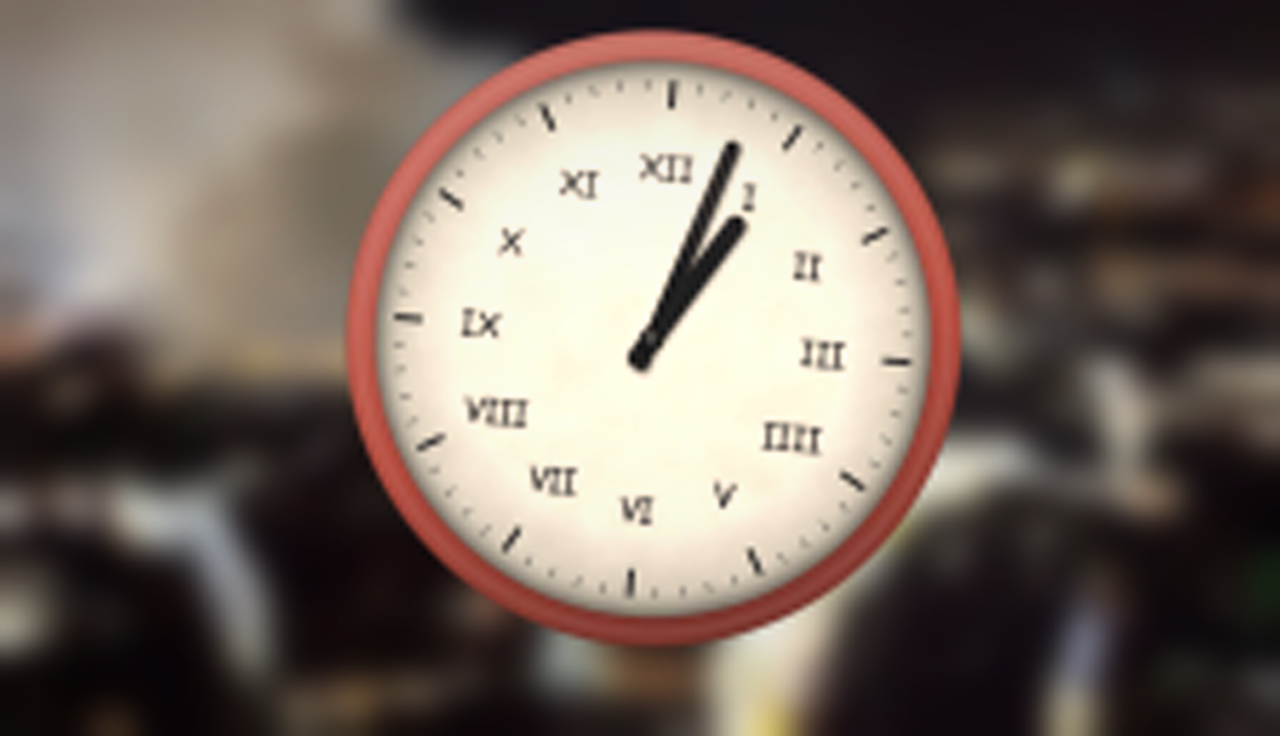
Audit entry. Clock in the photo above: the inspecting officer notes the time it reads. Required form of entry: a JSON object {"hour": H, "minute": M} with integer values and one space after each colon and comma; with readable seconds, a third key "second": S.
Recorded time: {"hour": 1, "minute": 3}
